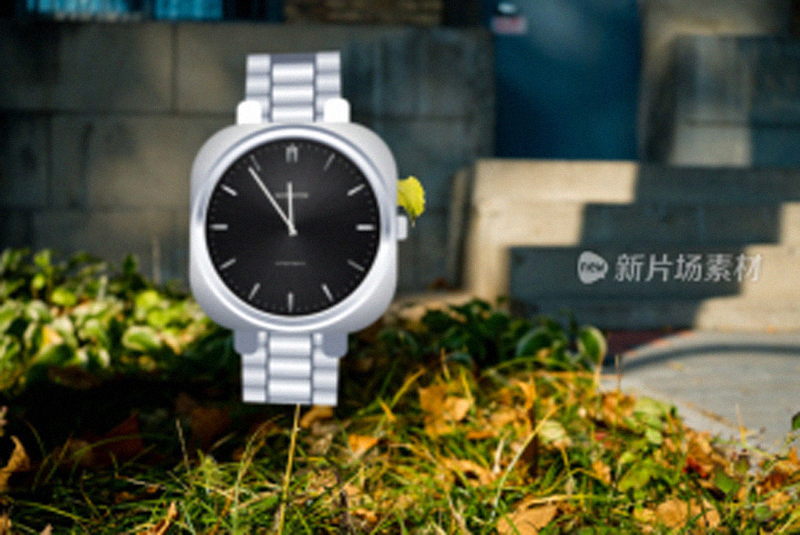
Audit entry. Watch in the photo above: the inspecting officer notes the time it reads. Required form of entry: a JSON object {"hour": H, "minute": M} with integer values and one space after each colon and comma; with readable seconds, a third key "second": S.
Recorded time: {"hour": 11, "minute": 54}
